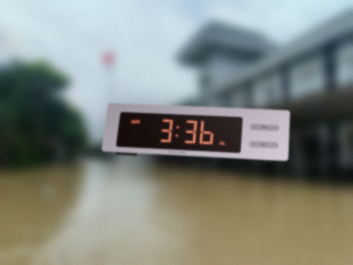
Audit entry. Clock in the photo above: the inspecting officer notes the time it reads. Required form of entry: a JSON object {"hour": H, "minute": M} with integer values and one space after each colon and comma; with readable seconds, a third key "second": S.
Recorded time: {"hour": 3, "minute": 36}
